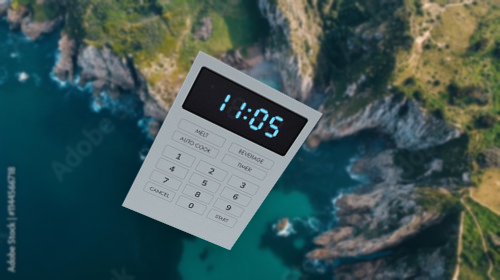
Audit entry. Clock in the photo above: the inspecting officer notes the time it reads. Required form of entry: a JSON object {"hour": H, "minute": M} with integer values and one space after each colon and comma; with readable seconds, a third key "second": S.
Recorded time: {"hour": 11, "minute": 5}
